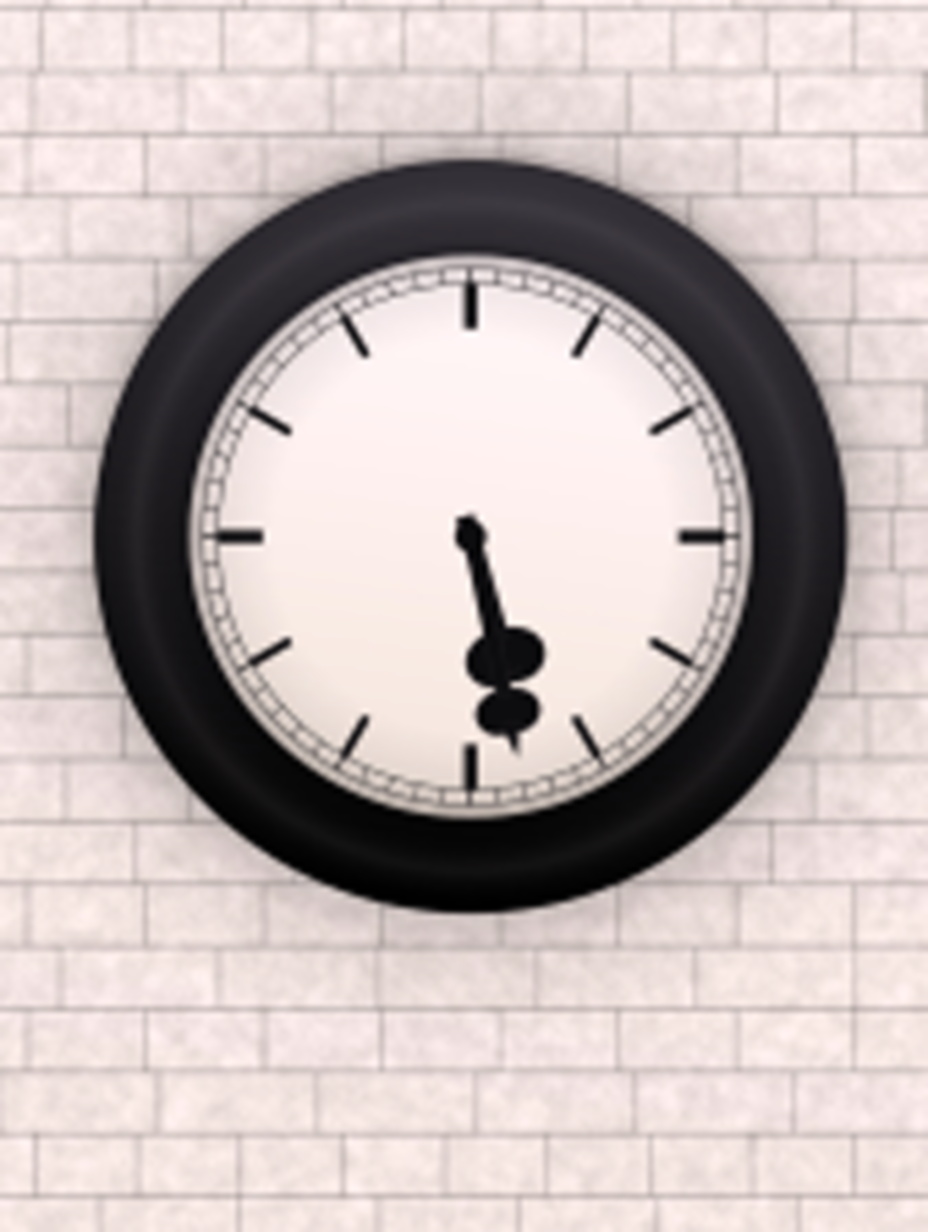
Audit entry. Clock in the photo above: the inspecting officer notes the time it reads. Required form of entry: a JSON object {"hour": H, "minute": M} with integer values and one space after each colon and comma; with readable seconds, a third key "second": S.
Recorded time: {"hour": 5, "minute": 28}
